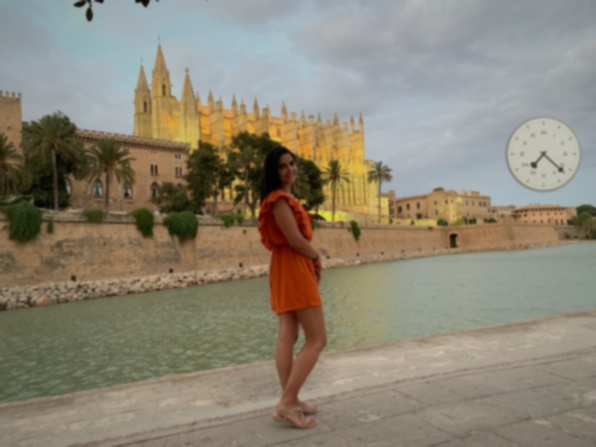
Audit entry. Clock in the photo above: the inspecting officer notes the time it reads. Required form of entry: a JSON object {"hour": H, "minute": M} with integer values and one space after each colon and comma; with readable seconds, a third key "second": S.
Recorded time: {"hour": 7, "minute": 22}
